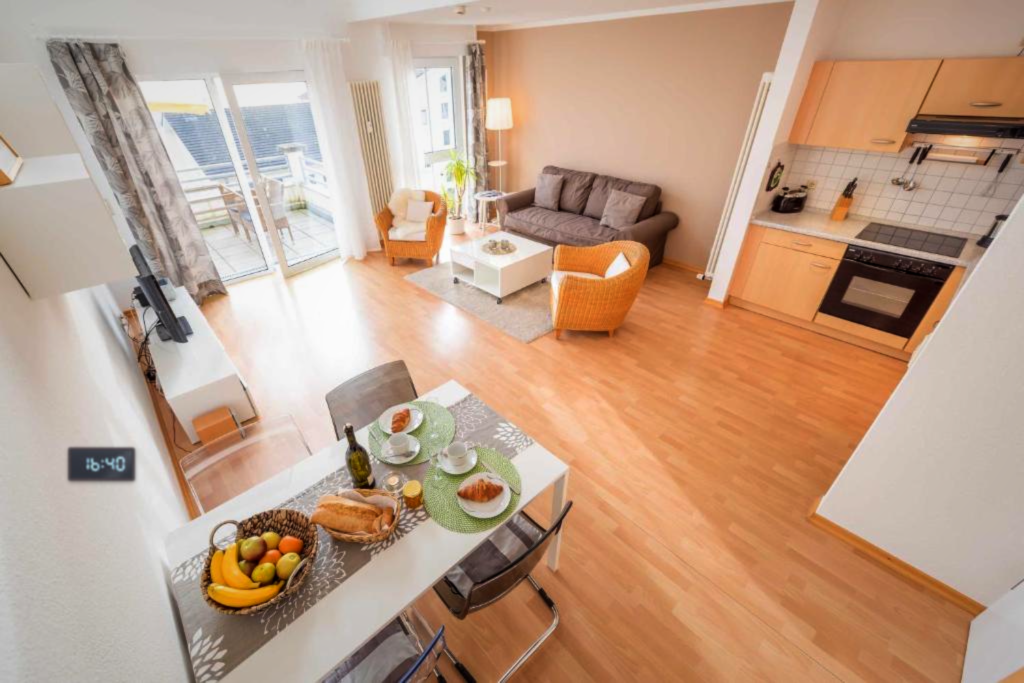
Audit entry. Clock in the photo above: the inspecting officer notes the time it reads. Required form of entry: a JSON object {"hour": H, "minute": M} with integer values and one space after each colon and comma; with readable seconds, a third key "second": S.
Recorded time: {"hour": 16, "minute": 40}
